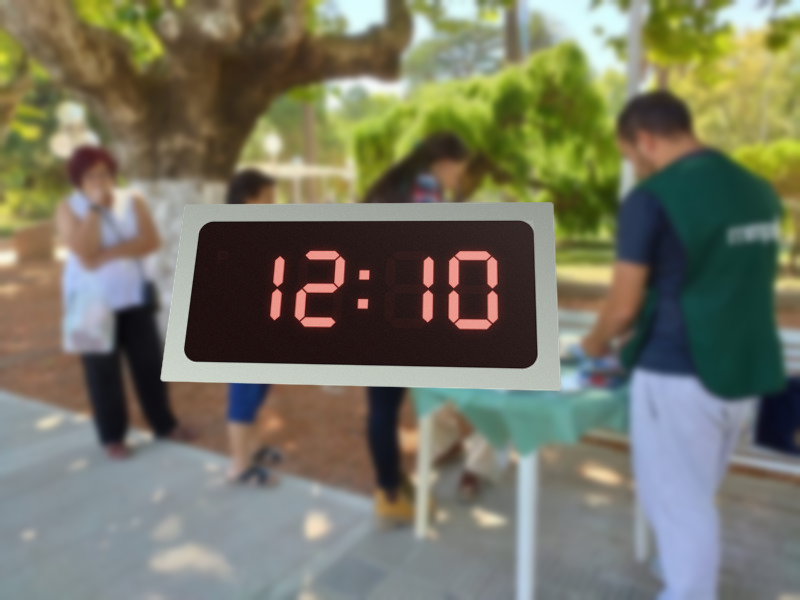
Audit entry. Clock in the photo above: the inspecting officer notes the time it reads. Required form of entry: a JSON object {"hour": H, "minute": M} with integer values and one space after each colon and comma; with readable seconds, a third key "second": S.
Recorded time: {"hour": 12, "minute": 10}
